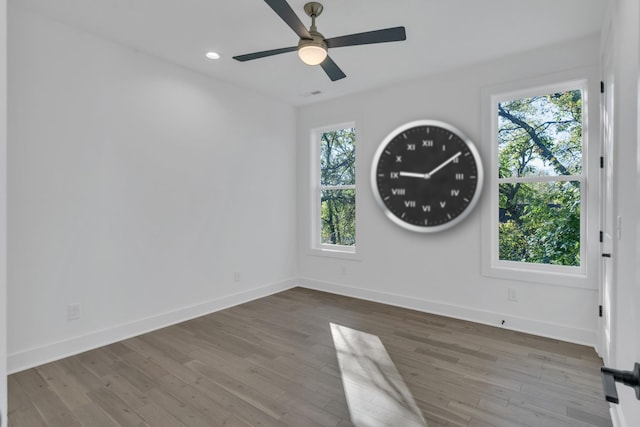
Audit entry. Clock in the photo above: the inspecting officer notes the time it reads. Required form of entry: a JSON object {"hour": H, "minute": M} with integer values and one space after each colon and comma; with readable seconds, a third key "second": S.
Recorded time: {"hour": 9, "minute": 9}
